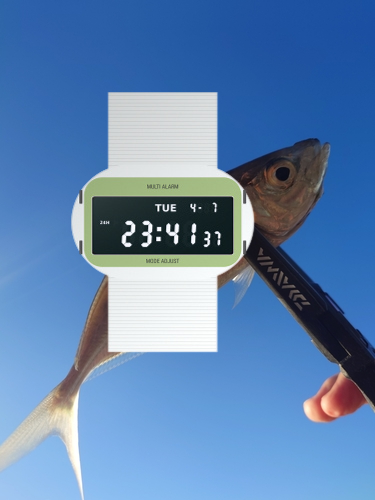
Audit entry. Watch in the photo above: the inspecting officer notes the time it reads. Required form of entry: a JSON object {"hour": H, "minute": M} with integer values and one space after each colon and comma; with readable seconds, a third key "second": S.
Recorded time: {"hour": 23, "minute": 41, "second": 37}
